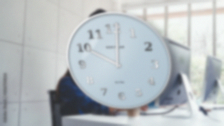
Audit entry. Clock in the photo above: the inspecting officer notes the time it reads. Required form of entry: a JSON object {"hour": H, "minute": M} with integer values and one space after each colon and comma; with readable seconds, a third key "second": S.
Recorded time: {"hour": 10, "minute": 1}
